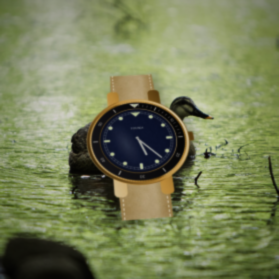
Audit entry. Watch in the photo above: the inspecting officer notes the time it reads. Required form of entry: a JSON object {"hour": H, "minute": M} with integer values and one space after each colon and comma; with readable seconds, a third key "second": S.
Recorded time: {"hour": 5, "minute": 23}
